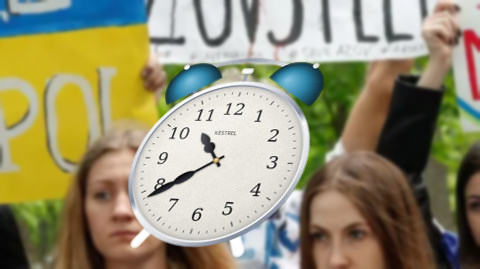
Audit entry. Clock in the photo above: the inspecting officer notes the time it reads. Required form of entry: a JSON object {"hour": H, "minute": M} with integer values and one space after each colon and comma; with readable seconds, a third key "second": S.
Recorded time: {"hour": 10, "minute": 39}
